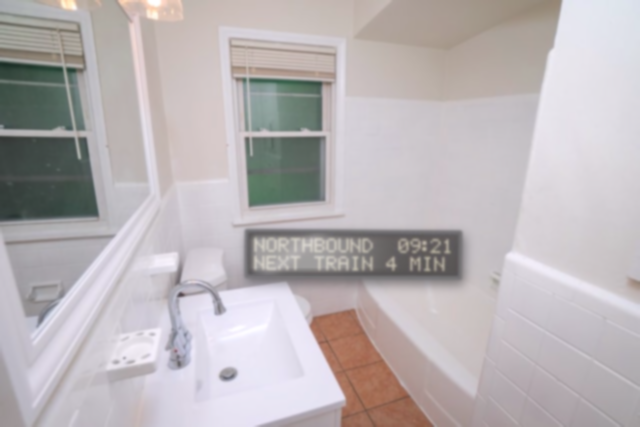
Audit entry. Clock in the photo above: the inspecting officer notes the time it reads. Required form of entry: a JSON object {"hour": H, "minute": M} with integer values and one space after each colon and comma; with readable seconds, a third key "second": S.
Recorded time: {"hour": 9, "minute": 21}
